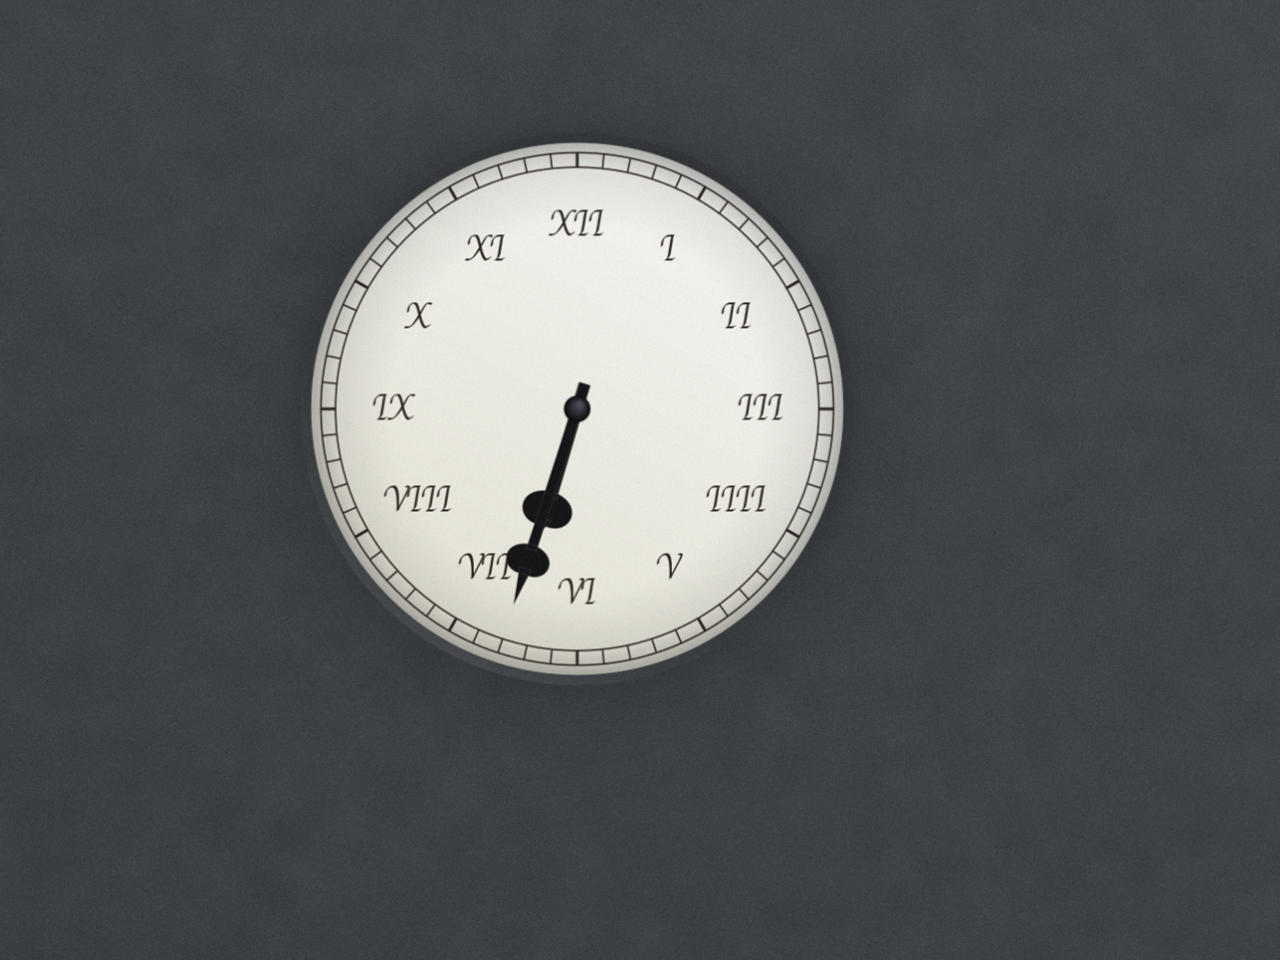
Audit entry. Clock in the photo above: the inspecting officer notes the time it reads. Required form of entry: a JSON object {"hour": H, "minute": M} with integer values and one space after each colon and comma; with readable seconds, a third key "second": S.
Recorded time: {"hour": 6, "minute": 33}
